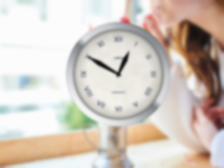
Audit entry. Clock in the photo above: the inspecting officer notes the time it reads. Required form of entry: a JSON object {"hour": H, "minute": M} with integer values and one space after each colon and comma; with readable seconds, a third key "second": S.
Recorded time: {"hour": 12, "minute": 50}
